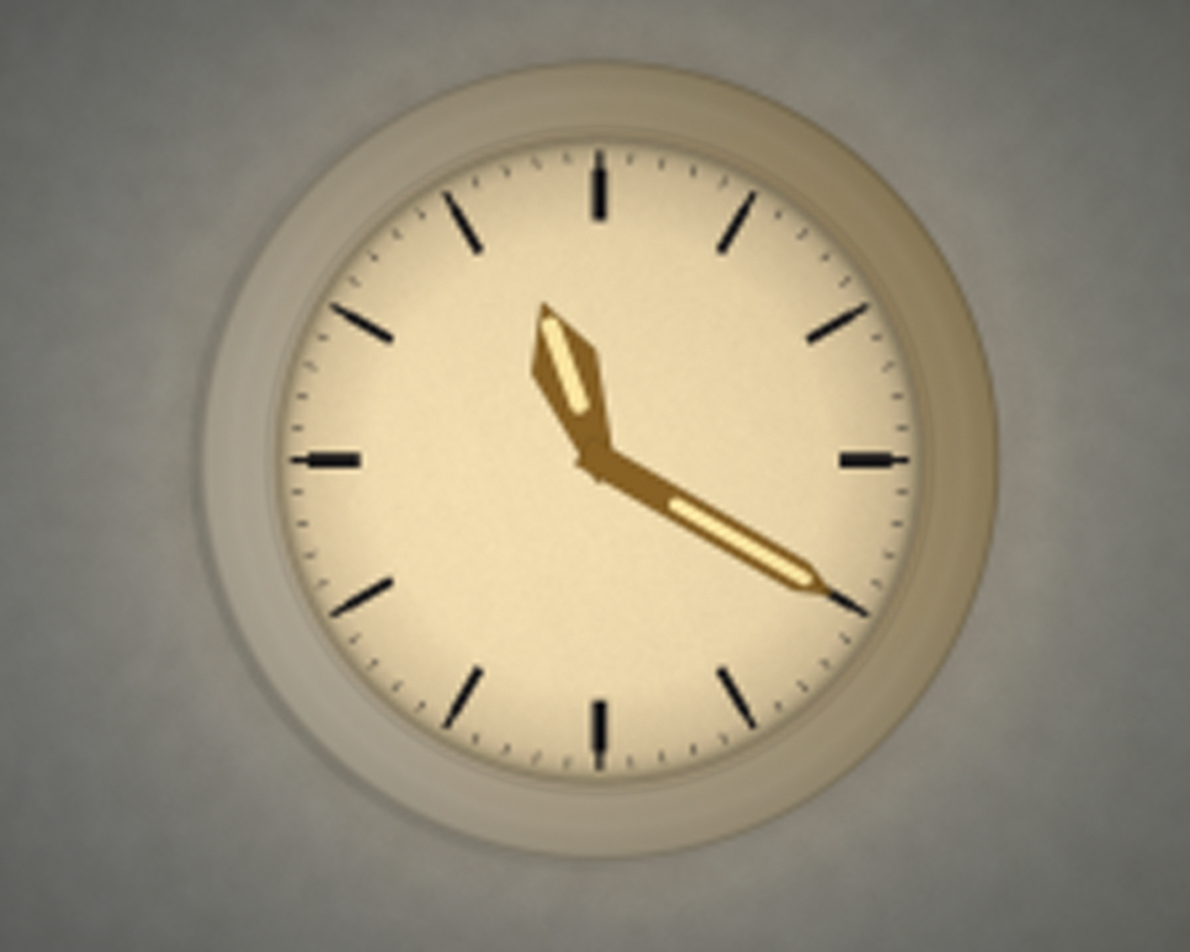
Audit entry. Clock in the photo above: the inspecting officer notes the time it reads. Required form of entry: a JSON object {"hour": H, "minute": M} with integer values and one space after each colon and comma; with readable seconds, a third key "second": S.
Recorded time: {"hour": 11, "minute": 20}
